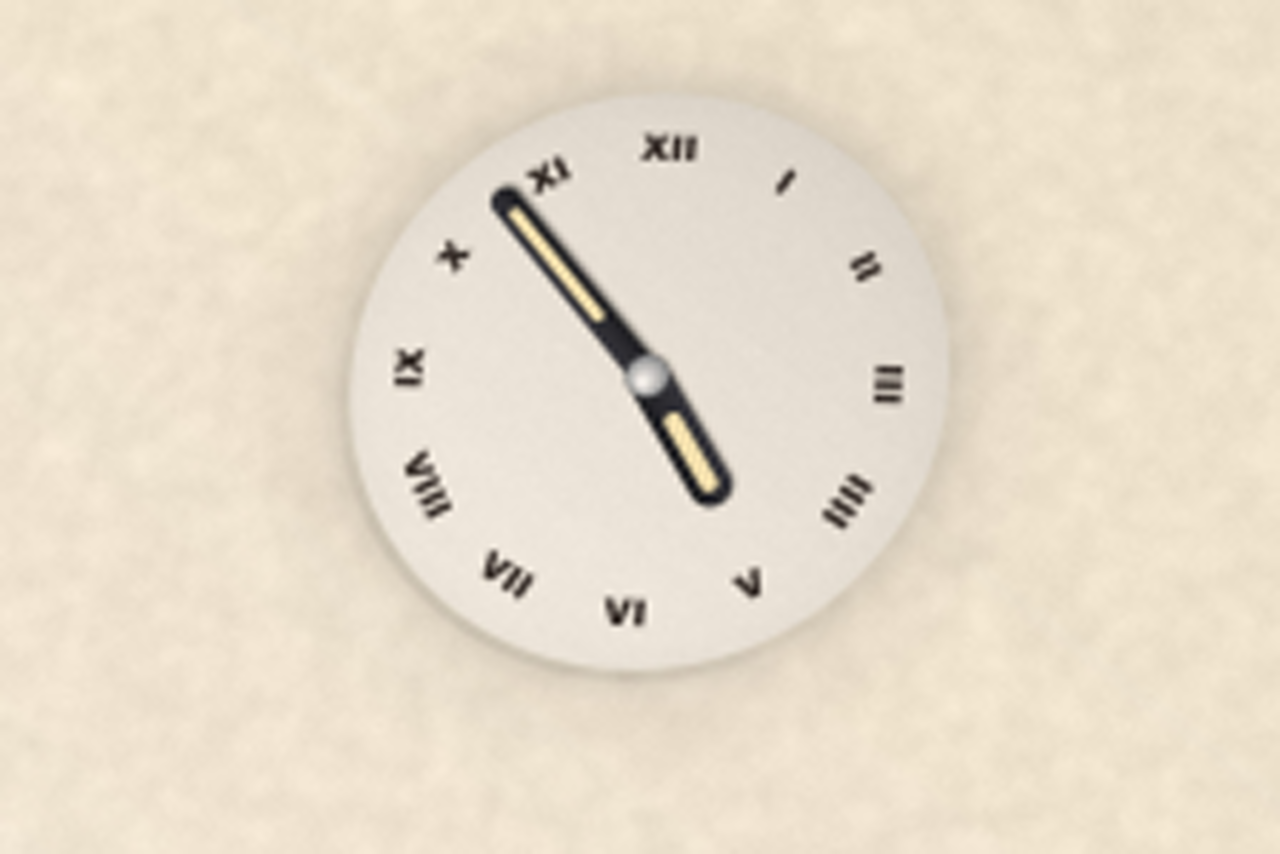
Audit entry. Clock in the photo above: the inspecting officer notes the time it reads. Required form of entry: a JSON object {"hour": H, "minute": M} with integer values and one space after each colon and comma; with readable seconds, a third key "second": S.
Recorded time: {"hour": 4, "minute": 53}
